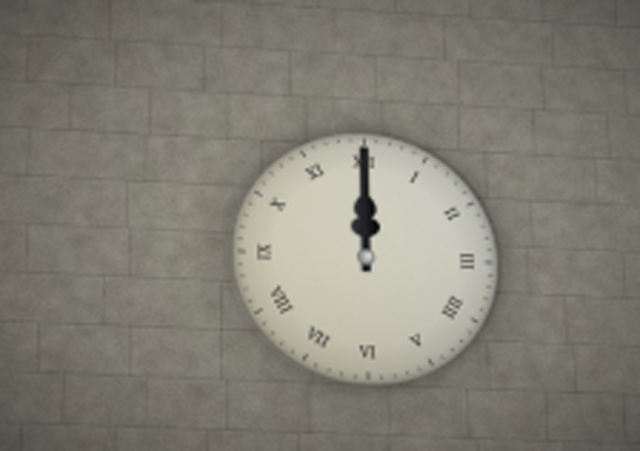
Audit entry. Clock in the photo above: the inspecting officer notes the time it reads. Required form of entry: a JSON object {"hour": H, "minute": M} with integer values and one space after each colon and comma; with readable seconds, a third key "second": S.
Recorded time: {"hour": 12, "minute": 0}
